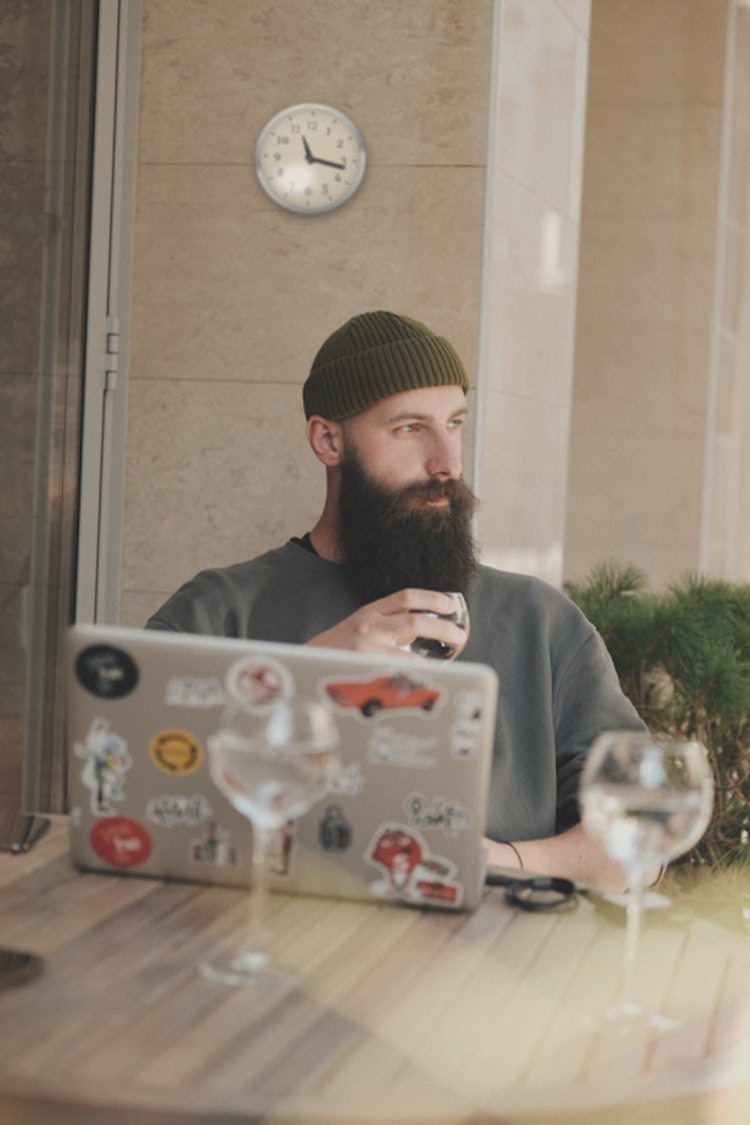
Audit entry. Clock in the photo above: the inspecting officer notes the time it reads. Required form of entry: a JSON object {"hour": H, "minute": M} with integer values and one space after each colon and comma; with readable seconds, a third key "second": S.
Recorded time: {"hour": 11, "minute": 17}
